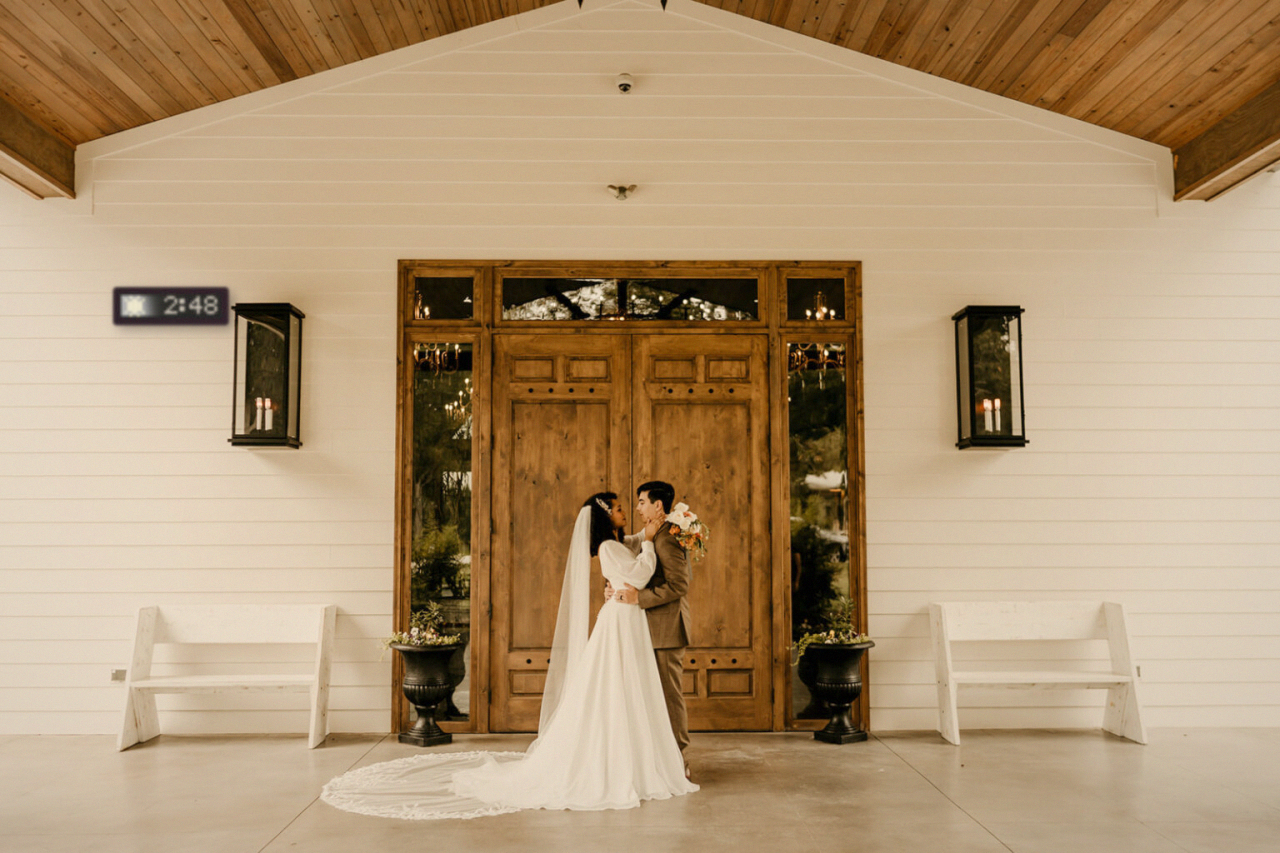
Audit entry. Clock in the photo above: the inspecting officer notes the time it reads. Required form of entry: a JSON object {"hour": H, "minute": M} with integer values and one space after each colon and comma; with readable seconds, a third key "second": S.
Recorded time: {"hour": 2, "minute": 48}
